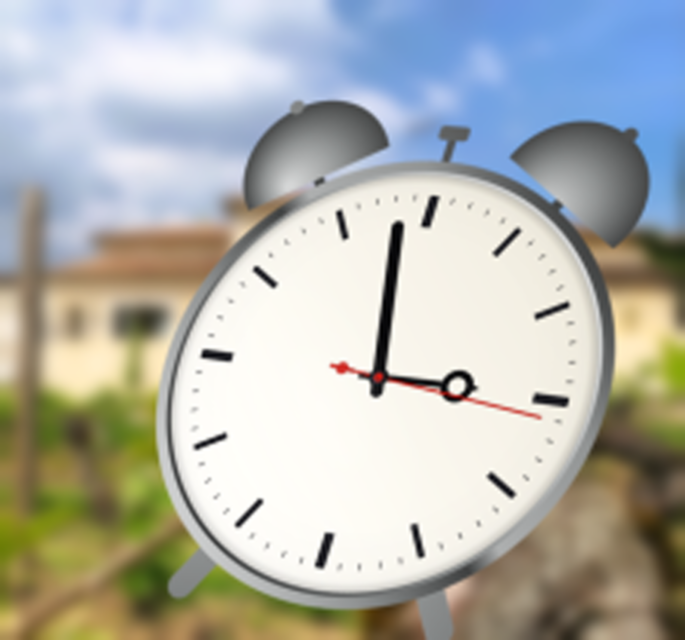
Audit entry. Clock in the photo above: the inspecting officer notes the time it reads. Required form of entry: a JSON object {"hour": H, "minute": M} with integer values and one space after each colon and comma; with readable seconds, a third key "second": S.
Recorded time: {"hour": 2, "minute": 58, "second": 16}
